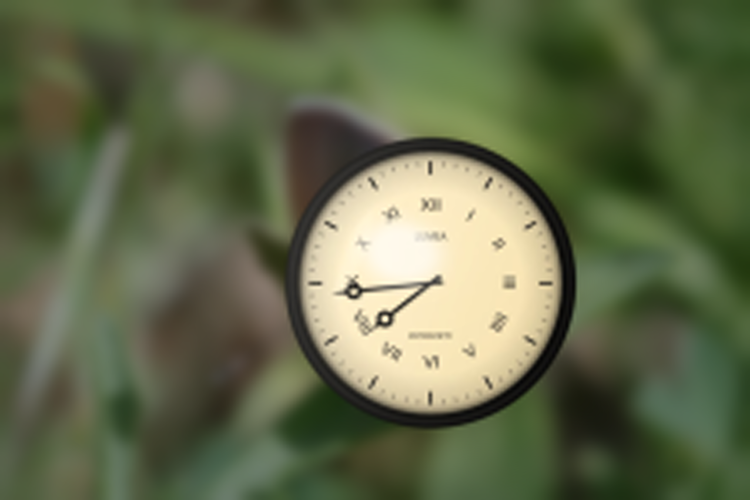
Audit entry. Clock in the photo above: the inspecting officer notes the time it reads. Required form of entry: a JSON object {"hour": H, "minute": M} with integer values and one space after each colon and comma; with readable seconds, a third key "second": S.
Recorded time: {"hour": 7, "minute": 44}
